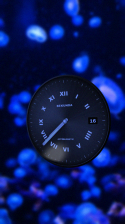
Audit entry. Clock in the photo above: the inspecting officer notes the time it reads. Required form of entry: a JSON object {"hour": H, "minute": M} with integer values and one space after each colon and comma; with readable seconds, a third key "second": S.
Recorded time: {"hour": 7, "minute": 38}
